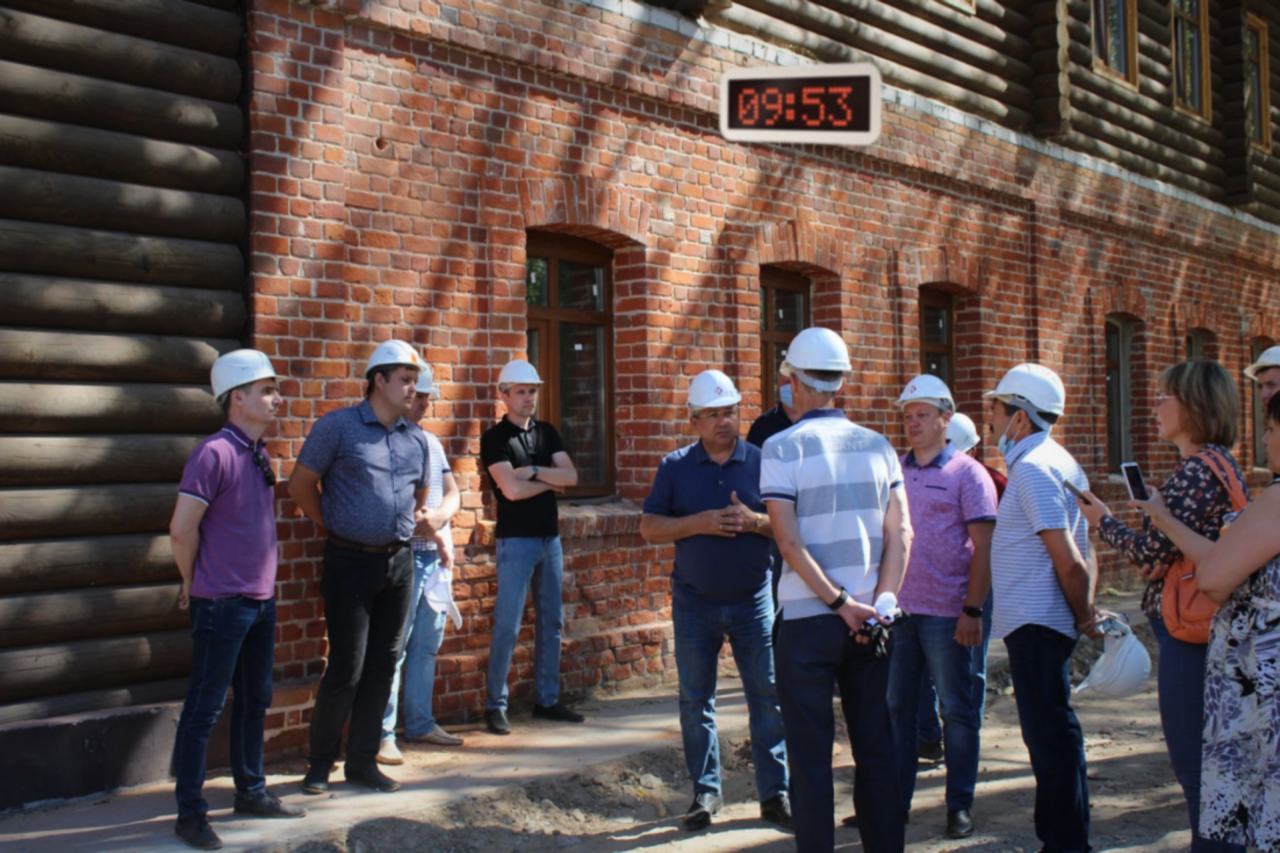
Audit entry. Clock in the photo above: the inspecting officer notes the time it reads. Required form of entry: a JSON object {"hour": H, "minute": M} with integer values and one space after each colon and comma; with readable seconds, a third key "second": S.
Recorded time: {"hour": 9, "minute": 53}
